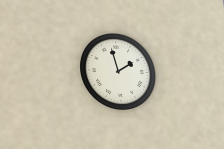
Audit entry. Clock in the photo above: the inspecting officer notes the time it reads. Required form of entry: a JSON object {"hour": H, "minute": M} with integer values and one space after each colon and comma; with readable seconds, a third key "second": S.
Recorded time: {"hour": 1, "minute": 58}
